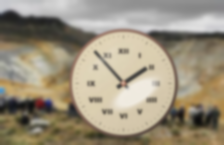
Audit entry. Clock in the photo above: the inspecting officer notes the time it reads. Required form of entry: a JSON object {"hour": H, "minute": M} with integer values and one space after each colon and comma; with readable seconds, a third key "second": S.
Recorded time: {"hour": 1, "minute": 53}
